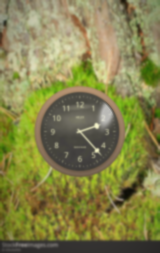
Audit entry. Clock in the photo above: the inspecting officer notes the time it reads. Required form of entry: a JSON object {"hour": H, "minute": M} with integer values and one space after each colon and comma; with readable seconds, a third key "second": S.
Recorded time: {"hour": 2, "minute": 23}
